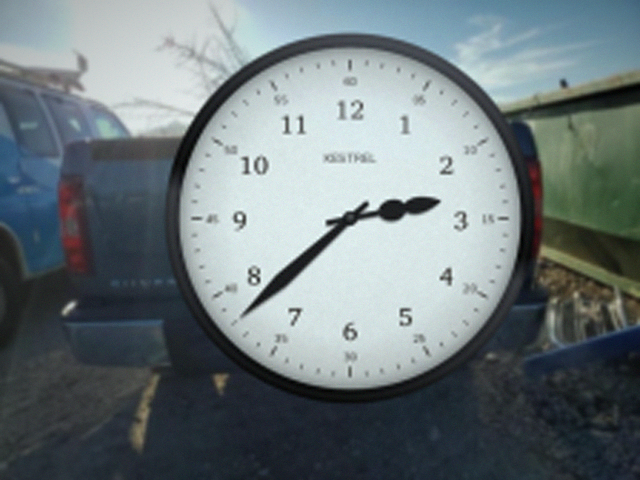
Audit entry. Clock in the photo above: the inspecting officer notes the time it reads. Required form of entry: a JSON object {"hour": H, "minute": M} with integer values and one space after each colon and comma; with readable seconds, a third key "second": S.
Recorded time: {"hour": 2, "minute": 38}
